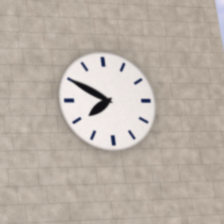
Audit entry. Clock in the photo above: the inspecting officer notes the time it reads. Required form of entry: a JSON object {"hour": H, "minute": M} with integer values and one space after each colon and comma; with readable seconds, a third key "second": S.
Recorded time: {"hour": 7, "minute": 50}
